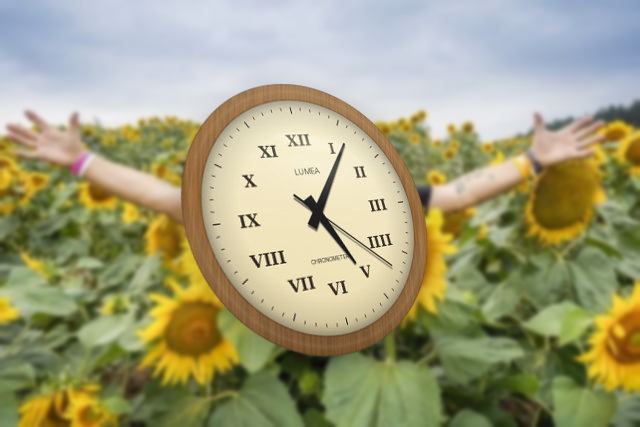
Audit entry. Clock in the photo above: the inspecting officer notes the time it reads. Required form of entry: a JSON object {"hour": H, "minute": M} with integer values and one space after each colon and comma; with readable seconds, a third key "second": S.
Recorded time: {"hour": 5, "minute": 6, "second": 22}
